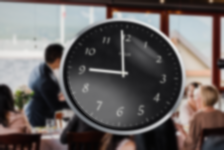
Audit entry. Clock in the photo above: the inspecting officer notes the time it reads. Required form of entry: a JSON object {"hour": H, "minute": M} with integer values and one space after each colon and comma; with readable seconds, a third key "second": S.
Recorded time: {"hour": 8, "minute": 59}
